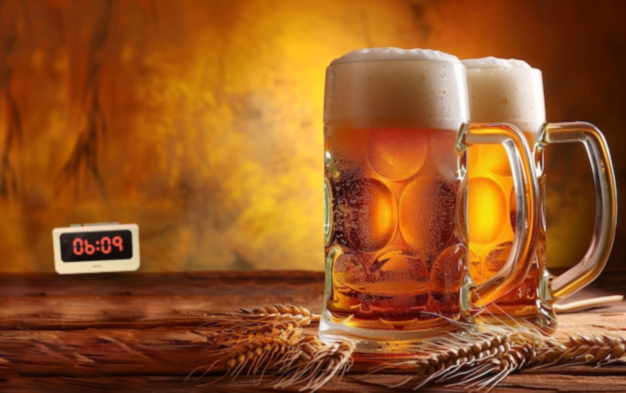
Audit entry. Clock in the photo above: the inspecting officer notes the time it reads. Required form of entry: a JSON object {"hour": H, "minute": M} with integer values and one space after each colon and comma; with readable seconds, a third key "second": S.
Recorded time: {"hour": 6, "minute": 9}
